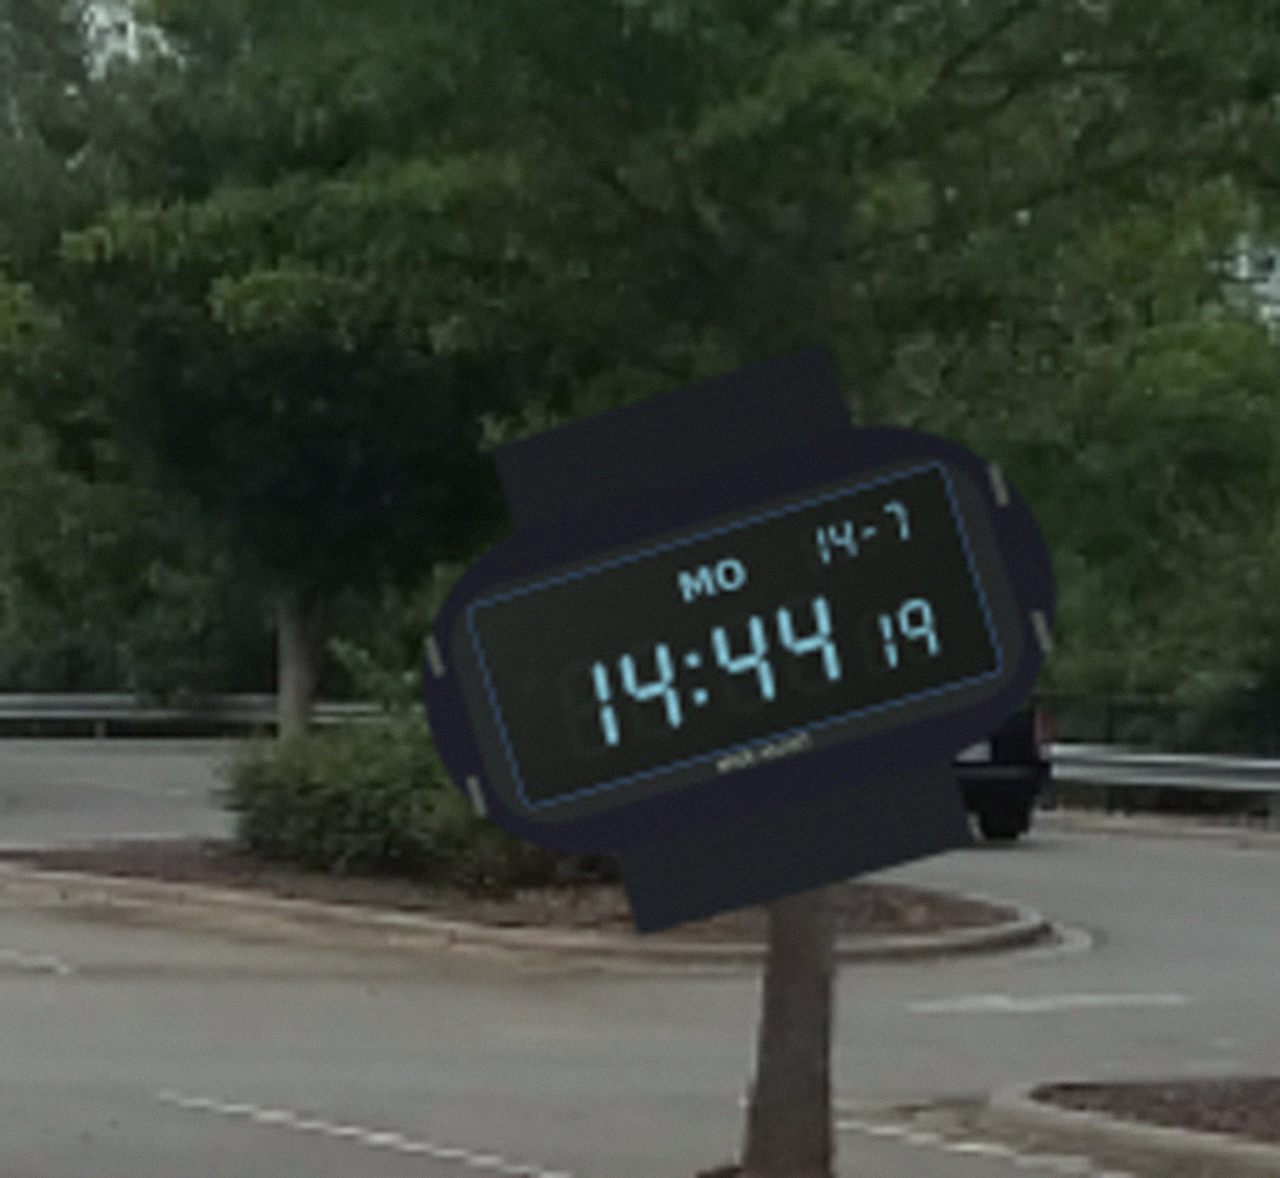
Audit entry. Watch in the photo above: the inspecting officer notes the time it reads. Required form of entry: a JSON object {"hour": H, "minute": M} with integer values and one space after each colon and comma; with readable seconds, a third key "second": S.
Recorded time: {"hour": 14, "minute": 44, "second": 19}
